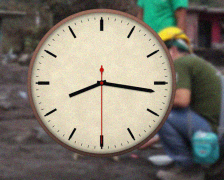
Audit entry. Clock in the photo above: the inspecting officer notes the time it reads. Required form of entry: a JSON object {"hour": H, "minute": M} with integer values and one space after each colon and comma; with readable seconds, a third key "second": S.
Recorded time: {"hour": 8, "minute": 16, "second": 30}
